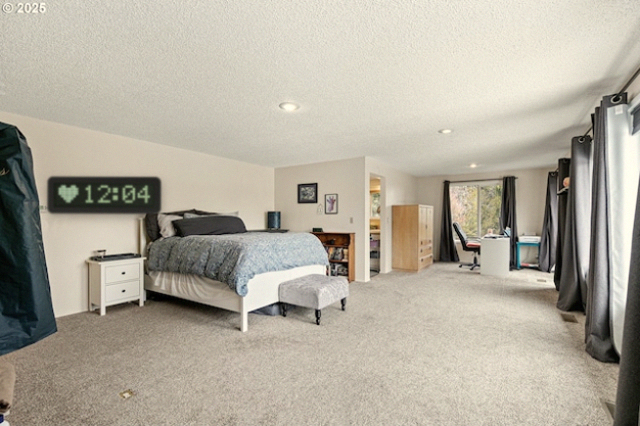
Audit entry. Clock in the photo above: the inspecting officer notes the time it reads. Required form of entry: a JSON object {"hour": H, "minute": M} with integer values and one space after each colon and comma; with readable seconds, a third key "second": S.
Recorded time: {"hour": 12, "minute": 4}
